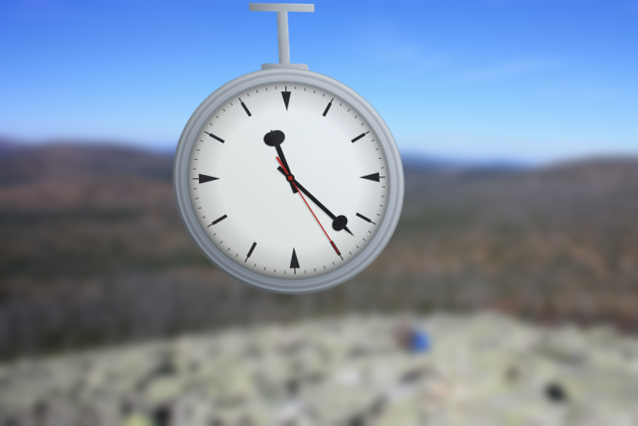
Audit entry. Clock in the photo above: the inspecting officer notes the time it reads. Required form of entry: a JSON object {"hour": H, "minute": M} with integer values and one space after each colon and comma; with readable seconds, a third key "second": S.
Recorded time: {"hour": 11, "minute": 22, "second": 25}
